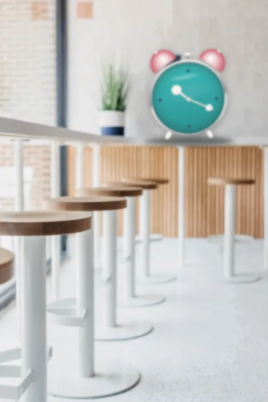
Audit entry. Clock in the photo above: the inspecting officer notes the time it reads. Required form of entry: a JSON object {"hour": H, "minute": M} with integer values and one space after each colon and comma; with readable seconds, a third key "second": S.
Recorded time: {"hour": 10, "minute": 19}
